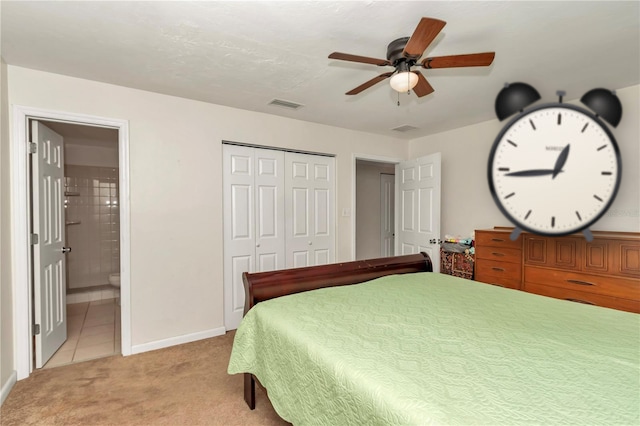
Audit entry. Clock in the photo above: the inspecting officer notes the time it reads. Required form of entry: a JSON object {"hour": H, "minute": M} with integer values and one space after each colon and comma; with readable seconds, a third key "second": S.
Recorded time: {"hour": 12, "minute": 44}
